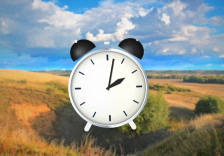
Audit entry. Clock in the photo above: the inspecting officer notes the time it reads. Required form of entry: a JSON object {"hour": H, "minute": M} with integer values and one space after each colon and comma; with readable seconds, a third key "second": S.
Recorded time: {"hour": 2, "minute": 2}
